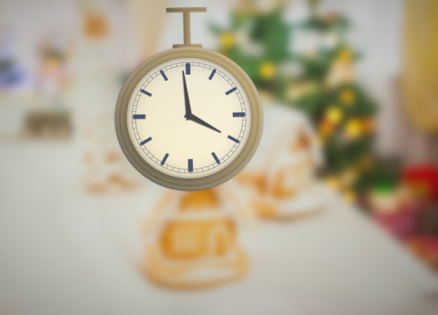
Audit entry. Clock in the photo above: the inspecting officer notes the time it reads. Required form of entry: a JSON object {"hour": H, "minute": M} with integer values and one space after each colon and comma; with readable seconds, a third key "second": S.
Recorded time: {"hour": 3, "minute": 59}
